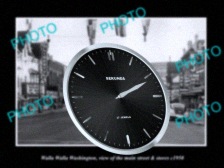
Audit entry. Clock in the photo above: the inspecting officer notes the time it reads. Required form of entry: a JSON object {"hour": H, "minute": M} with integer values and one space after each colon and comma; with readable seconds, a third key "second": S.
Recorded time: {"hour": 2, "minute": 11}
